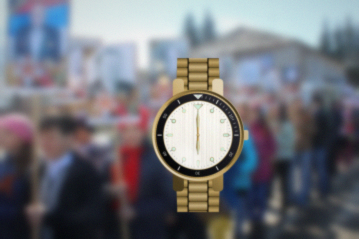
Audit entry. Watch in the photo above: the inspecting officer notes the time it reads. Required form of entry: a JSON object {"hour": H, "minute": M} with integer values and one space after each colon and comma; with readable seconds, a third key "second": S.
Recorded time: {"hour": 6, "minute": 0}
